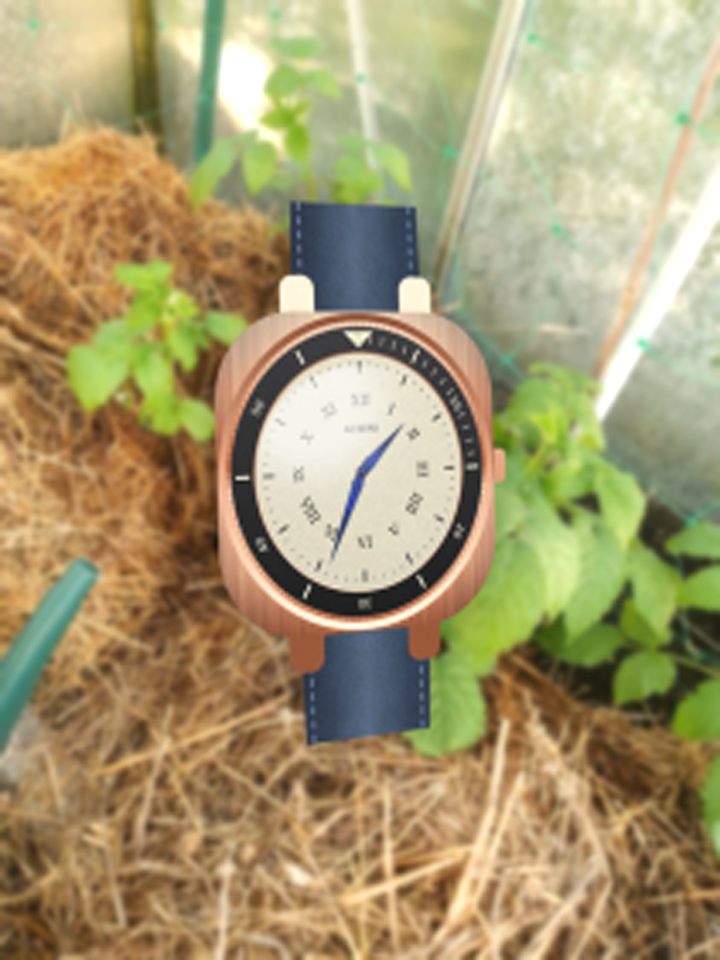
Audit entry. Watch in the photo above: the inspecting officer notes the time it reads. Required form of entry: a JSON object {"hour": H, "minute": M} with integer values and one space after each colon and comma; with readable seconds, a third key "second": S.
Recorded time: {"hour": 1, "minute": 34}
